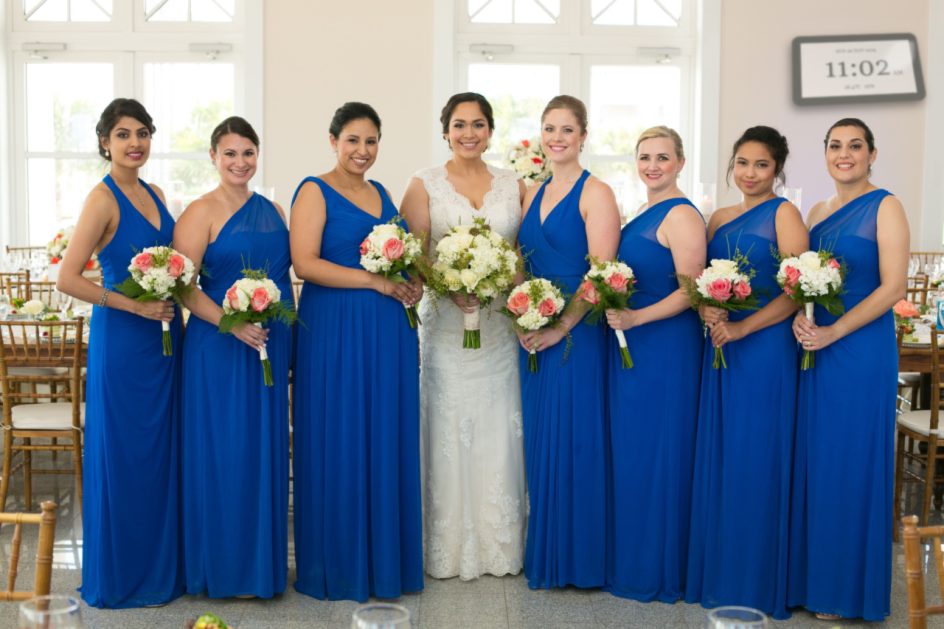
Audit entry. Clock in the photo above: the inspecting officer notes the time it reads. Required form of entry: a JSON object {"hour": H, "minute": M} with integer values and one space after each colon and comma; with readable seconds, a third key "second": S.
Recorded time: {"hour": 11, "minute": 2}
